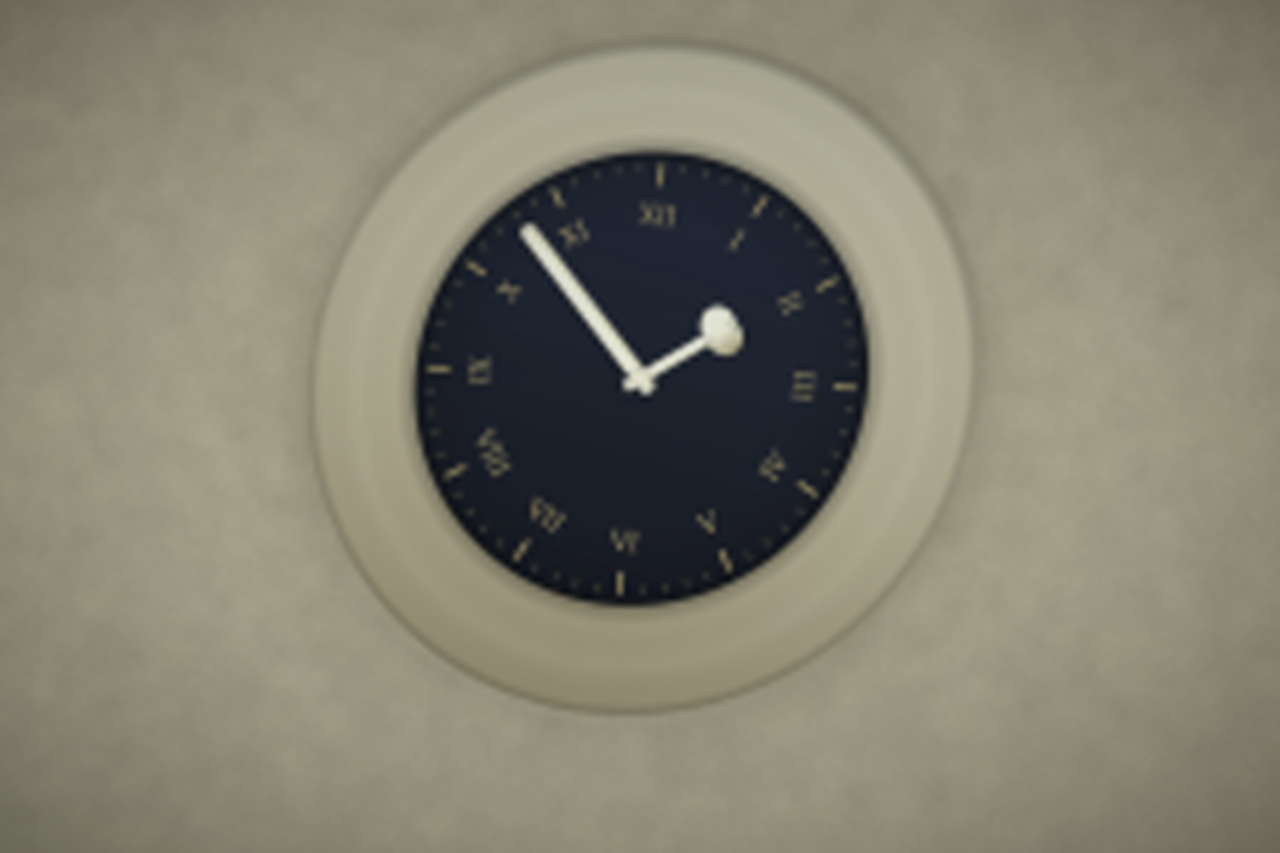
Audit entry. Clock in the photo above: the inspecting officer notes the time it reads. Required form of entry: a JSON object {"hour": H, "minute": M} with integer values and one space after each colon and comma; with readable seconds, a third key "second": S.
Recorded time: {"hour": 1, "minute": 53}
